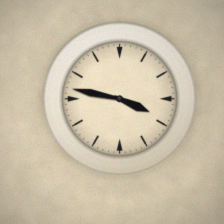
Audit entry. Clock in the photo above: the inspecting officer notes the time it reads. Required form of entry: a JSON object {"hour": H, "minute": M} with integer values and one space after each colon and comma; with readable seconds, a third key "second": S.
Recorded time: {"hour": 3, "minute": 47}
